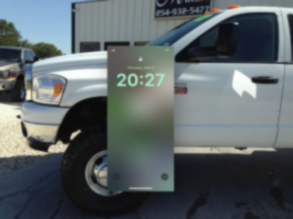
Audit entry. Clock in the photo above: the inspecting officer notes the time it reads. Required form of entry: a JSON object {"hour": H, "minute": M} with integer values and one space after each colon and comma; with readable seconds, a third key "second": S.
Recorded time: {"hour": 20, "minute": 27}
